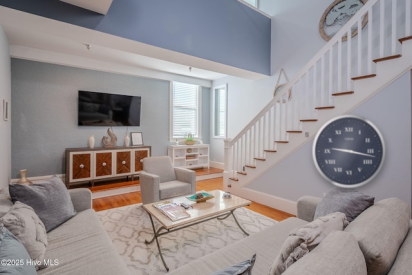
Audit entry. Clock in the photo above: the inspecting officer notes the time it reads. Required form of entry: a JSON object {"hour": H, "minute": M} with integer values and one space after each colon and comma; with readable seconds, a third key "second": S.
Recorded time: {"hour": 9, "minute": 17}
